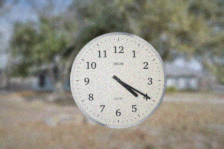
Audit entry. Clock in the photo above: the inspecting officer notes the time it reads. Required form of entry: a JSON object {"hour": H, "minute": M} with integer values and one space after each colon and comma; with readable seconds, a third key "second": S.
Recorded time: {"hour": 4, "minute": 20}
